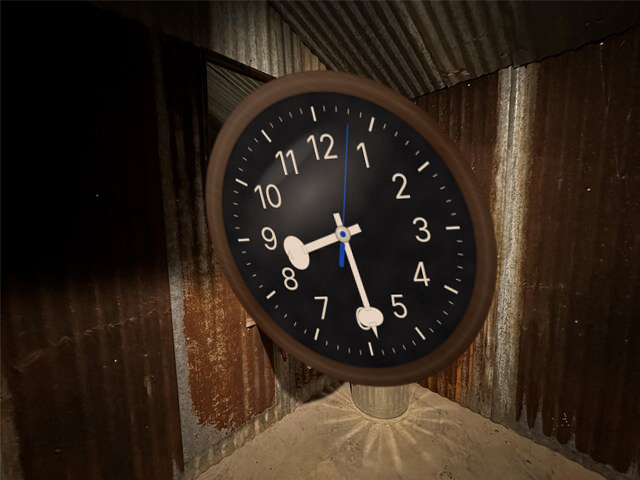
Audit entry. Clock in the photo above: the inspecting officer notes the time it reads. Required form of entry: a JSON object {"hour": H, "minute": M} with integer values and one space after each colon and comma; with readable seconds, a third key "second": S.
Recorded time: {"hour": 8, "minute": 29, "second": 3}
